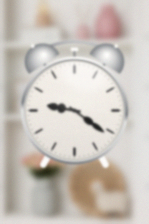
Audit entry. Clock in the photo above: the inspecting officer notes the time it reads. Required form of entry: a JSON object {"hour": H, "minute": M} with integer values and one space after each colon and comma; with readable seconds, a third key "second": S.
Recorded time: {"hour": 9, "minute": 21}
